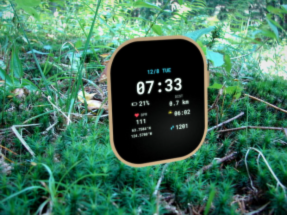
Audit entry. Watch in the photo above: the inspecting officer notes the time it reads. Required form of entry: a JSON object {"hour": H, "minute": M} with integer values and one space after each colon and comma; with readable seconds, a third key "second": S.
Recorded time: {"hour": 7, "minute": 33}
